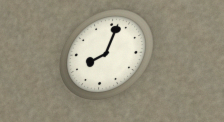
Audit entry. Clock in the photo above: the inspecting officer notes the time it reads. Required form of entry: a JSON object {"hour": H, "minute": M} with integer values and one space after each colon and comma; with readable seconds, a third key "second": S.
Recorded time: {"hour": 8, "minute": 2}
